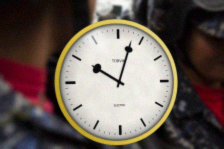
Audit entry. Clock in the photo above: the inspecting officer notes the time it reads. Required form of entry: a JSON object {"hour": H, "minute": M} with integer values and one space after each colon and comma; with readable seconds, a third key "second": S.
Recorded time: {"hour": 10, "minute": 3}
